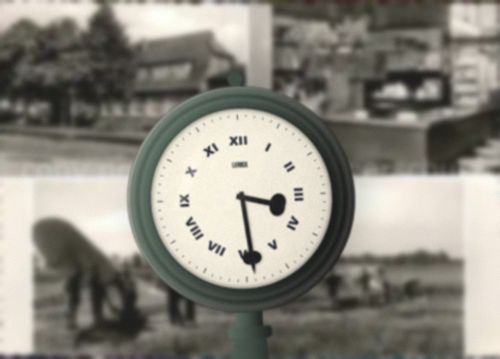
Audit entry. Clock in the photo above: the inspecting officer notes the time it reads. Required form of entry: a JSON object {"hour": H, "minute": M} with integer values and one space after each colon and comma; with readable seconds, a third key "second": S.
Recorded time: {"hour": 3, "minute": 29}
